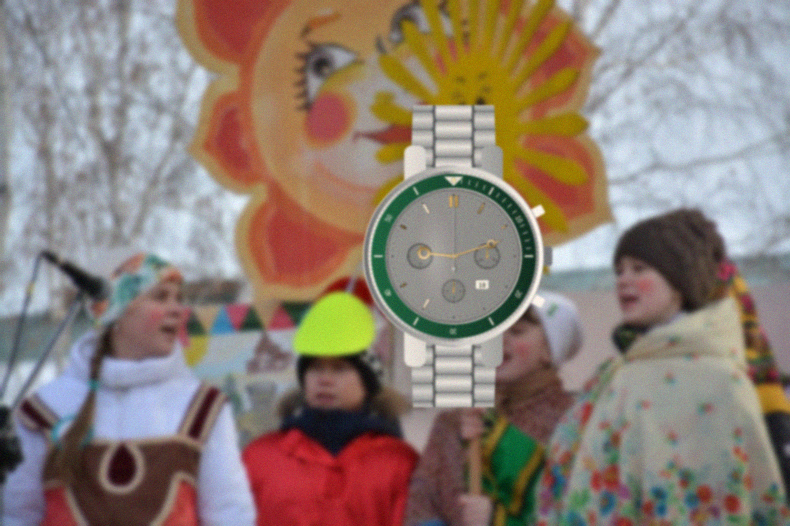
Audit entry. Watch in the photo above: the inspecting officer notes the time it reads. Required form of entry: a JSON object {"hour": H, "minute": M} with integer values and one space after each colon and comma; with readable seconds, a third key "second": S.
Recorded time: {"hour": 9, "minute": 12}
